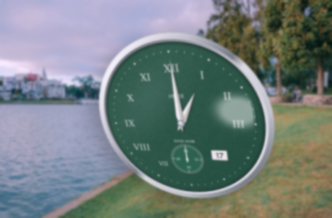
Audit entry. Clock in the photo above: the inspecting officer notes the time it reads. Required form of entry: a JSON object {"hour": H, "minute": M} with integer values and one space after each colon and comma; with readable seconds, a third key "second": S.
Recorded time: {"hour": 1, "minute": 0}
